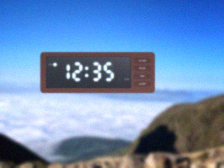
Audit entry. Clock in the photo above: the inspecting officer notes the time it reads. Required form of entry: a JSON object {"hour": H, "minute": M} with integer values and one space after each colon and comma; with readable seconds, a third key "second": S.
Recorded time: {"hour": 12, "minute": 35}
